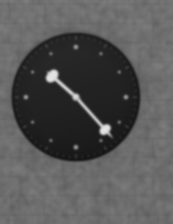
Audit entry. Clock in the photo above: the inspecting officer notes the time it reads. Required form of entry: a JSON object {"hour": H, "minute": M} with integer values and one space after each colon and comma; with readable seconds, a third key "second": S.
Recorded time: {"hour": 10, "minute": 23}
